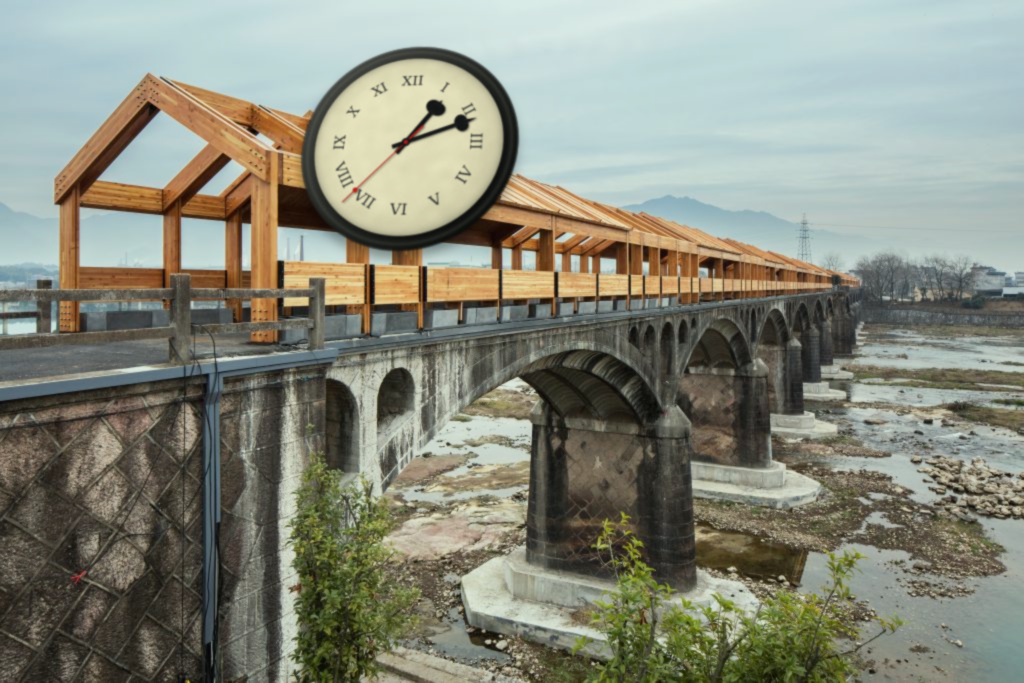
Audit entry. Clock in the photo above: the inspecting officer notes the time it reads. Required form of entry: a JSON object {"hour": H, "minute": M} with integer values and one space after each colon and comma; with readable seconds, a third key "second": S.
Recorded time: {"hour": 1, "minute": 11, "second": 37}
